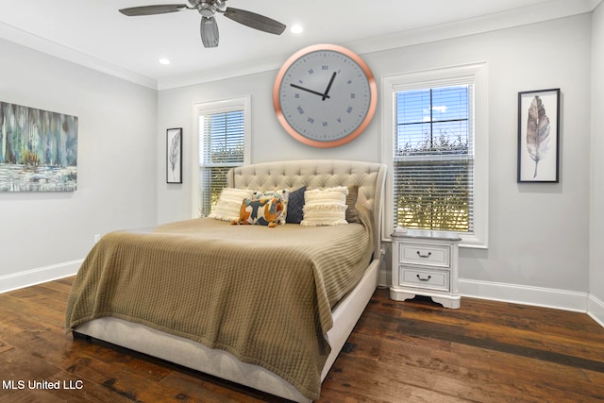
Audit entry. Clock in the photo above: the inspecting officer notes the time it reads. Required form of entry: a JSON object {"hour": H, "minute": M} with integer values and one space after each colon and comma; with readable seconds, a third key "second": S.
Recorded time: {"hour": 12, "minute": 48}
